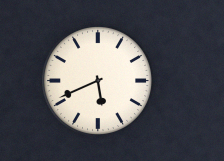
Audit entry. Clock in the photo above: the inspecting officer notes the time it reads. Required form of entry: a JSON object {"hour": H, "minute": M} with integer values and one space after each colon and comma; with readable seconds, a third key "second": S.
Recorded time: {"hour": 5, "minute": 41}
